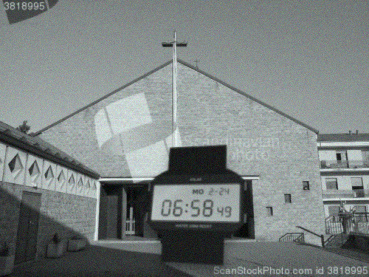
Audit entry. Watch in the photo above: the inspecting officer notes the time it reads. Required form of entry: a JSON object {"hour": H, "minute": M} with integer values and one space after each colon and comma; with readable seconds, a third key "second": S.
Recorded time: {"hour": 6, "minute": 58, "second": 49}
